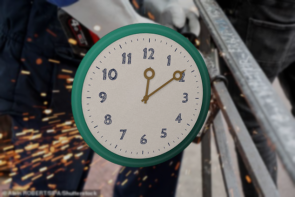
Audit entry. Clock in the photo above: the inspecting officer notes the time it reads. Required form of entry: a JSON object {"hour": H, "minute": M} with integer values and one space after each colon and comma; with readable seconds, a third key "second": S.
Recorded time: {"hour": 12, "minute": 9}
